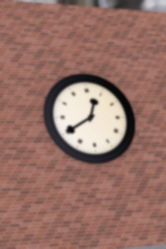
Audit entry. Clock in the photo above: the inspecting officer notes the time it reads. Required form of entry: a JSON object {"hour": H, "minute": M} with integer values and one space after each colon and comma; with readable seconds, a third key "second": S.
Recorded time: {"hour": 12, "minute": 40}
